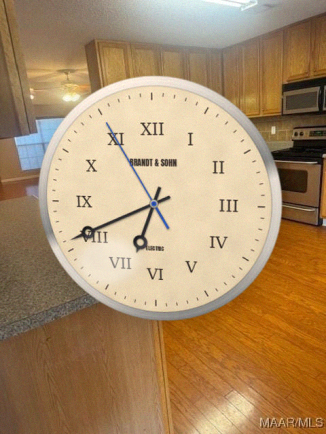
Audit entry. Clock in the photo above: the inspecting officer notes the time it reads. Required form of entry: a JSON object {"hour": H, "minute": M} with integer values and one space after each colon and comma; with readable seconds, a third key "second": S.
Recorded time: {"hour": 6, "minute": 40, "second": 55}
